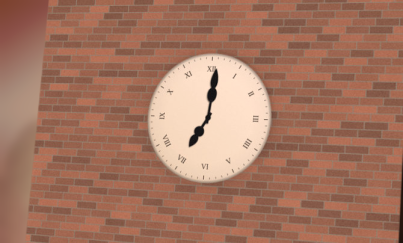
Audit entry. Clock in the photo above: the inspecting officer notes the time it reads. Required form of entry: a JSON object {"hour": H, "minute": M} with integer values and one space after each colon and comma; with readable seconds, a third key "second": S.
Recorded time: {"hour": 7, "minute": 1}
